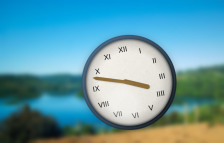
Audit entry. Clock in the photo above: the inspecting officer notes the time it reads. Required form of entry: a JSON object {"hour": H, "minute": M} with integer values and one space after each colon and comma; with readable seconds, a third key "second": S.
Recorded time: {"hour": 3, "minute": 48}
